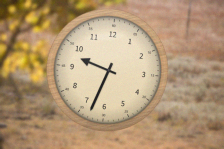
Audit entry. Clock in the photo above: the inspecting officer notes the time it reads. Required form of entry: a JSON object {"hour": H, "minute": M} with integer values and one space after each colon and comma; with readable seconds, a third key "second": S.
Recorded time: {"hour": 9, "minute": 33}
